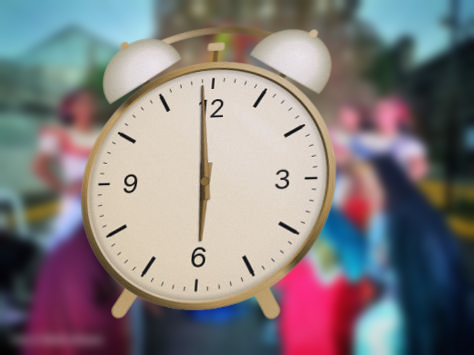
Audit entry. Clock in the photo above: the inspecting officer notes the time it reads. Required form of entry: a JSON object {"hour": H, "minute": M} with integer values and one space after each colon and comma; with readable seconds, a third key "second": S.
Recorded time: {"hour": 5, "minute": 59}
